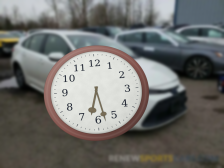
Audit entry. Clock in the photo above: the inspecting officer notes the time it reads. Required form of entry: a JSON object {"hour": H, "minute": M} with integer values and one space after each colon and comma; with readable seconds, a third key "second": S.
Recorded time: {"hour": 6, "minute": 28}
